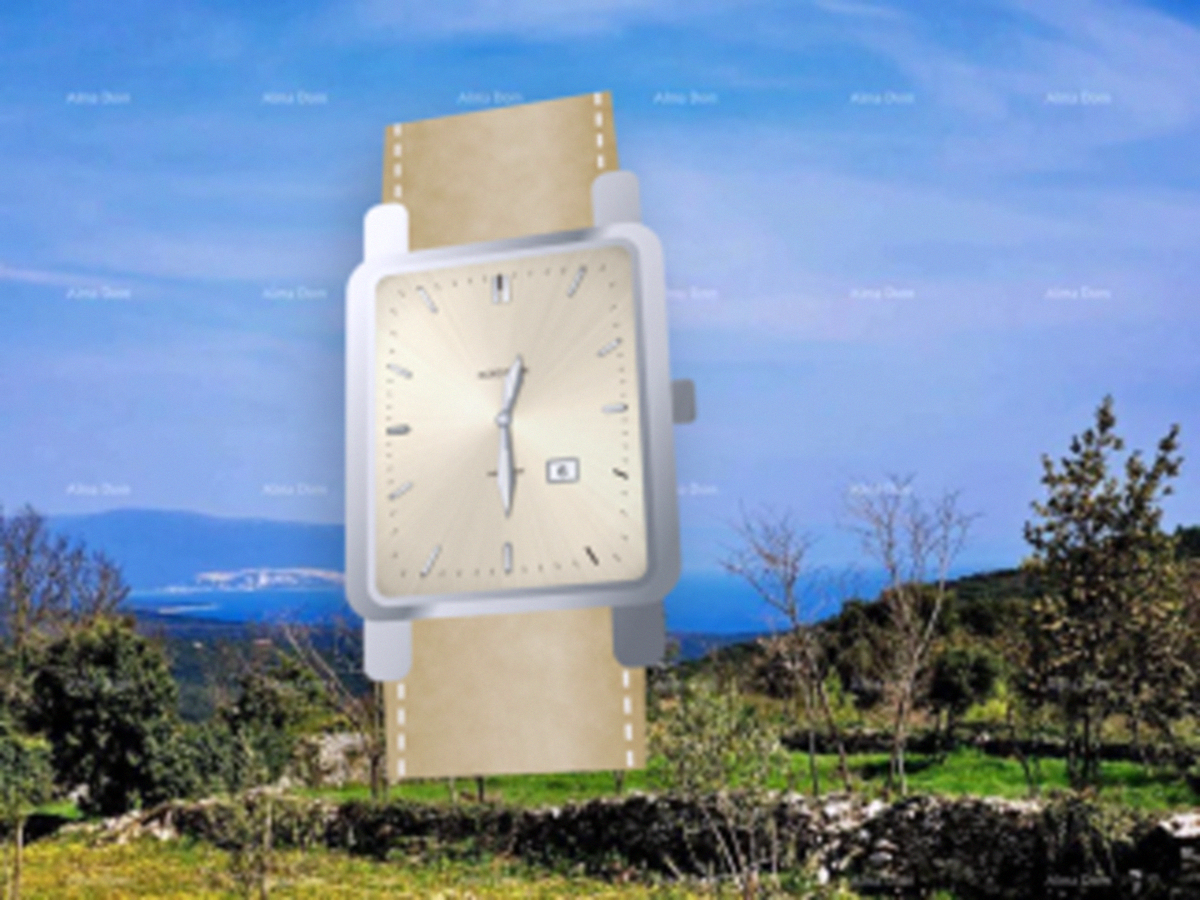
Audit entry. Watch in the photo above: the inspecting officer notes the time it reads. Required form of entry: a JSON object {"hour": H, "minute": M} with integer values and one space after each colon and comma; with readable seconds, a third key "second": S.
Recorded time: {"hour": 12, "minute": 30}
